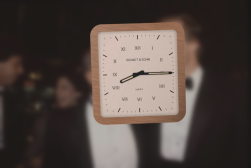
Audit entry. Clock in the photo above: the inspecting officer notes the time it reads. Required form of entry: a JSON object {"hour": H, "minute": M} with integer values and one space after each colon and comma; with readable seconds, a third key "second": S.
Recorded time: {"hour": 8, "minute": 15}
